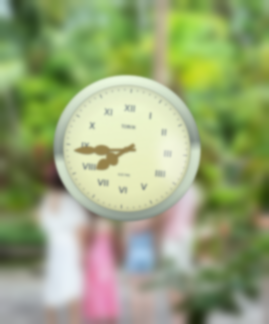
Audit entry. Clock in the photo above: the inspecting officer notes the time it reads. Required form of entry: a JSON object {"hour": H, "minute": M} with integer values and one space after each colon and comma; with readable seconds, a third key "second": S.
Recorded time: {"hour": 7, "minute": 44}
